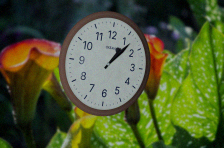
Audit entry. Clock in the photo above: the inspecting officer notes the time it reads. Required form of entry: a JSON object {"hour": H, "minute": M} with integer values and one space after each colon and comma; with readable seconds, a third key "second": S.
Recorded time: {"hour": 1, "minute": 7}
